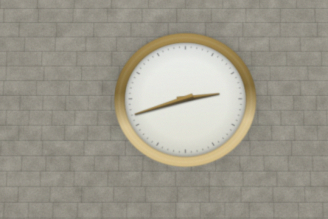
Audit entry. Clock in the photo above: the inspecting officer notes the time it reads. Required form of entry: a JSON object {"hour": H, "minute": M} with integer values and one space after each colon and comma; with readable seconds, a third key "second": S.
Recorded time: {"hour": 2, "minute": 42}
